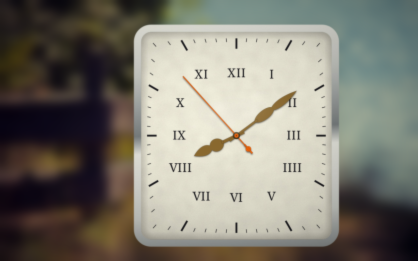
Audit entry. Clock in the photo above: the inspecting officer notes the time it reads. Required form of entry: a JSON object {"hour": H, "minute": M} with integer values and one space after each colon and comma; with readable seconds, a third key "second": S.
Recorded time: {"hour": 8, "minute": 8, "second": 53}
